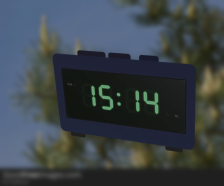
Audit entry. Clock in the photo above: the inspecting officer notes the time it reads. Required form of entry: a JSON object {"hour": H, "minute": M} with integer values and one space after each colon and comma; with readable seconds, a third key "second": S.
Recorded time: {"hour": 15, "minute": 14}
